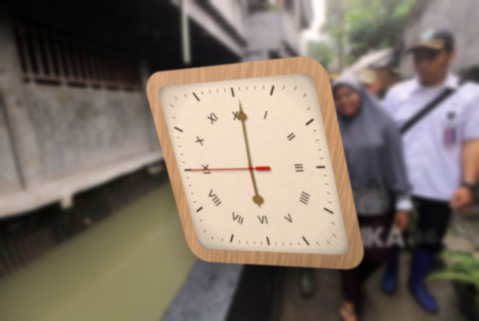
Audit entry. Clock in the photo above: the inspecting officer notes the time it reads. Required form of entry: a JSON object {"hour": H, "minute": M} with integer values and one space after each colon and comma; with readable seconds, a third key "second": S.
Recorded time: {"hour": 6, "minute": 0, "second": 45}
